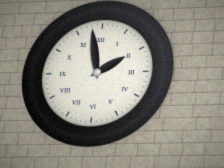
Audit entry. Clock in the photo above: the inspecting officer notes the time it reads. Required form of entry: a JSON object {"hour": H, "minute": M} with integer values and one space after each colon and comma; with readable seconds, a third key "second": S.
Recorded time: {"hour": 1, "minute": 58}
